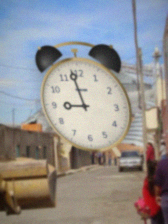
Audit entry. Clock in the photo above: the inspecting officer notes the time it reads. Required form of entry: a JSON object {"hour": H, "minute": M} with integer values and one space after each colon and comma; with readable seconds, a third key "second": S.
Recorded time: {"hour": 8, "minute": 58}
